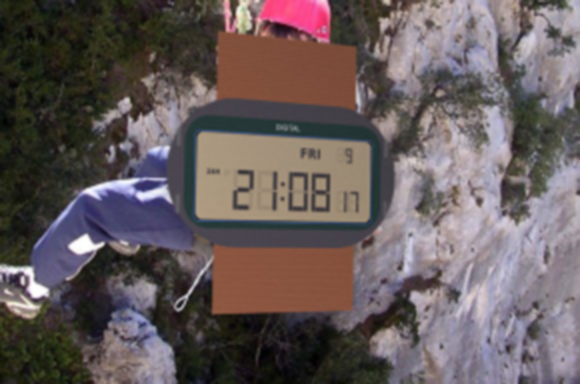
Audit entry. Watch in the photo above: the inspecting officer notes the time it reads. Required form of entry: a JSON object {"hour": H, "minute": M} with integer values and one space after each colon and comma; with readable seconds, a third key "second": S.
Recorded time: {"hour": 21, "minute": 8, "second": 17}
